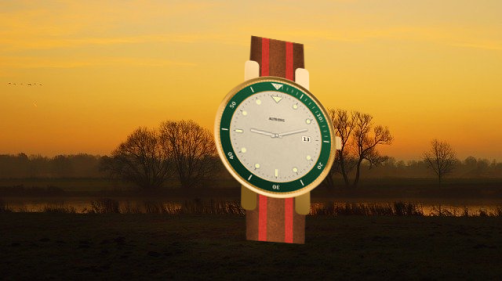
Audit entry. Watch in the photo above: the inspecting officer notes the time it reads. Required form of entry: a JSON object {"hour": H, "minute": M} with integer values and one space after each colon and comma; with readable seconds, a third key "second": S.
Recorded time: {"hour": 9, "minute": 12}
